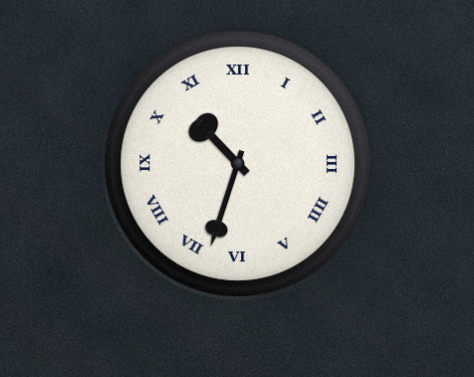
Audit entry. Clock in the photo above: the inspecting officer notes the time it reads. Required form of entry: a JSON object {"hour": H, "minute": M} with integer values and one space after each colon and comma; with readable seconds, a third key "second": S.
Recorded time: {"hour": 10, "minute": 33}
